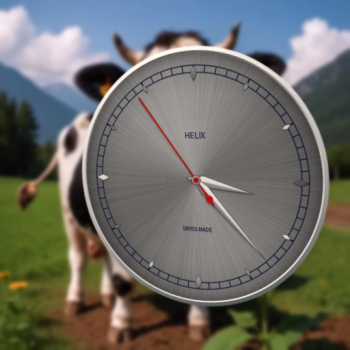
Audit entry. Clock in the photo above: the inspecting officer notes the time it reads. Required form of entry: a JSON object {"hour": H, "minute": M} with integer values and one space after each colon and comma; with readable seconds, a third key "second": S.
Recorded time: {"hour": 3, "minute": 22, "second": 54}
